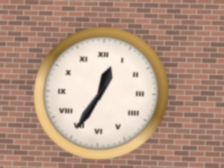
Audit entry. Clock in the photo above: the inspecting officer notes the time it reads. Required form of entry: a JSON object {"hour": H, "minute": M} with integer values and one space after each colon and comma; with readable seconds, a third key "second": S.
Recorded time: {"hour": 12, "minute": 35}
